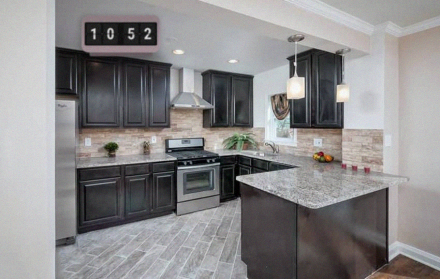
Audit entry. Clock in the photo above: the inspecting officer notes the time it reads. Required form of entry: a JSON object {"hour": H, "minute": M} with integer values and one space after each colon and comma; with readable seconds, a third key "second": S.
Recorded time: {"hour": 10, "minute": 52}
